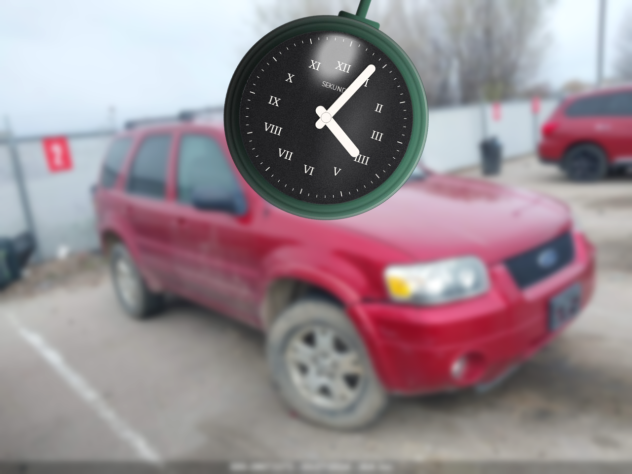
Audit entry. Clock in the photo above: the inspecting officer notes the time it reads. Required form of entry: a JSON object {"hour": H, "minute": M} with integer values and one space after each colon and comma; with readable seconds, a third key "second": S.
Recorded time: {"hour": 4, "minute": 4}
